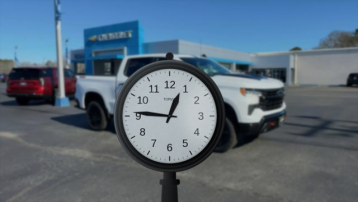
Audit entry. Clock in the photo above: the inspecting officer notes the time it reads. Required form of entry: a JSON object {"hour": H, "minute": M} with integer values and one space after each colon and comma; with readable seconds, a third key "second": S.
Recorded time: {"hour": 12, "minute": 46}
